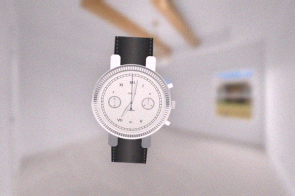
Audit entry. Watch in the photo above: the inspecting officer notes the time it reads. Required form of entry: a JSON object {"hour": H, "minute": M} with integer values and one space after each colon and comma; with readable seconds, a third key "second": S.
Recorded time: {"hour": 7, "minute": 2}
